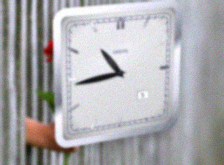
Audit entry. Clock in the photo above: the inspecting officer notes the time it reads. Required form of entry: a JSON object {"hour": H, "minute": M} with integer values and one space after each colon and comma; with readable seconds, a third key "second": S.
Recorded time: {"hour": 10, "minute": 44}
